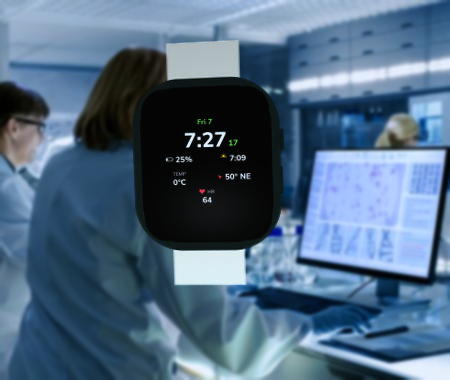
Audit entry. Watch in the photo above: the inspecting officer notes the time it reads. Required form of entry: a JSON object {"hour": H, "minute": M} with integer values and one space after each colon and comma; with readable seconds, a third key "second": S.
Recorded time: {"hour": 7, "minute": 27, "second": 17}
